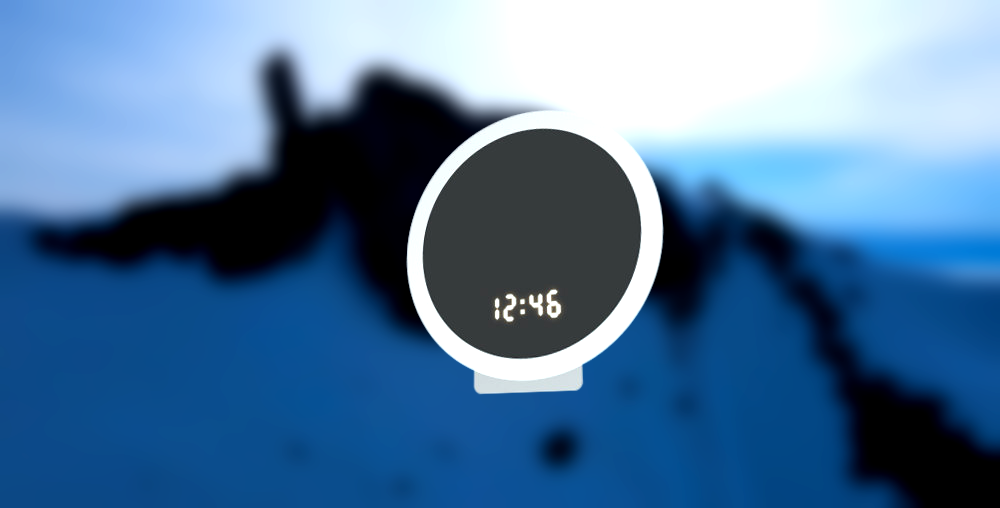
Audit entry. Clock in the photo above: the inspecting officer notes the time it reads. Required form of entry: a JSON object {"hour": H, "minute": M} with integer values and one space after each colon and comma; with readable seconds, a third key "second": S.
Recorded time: {"hour": 12, "minute": 46}
